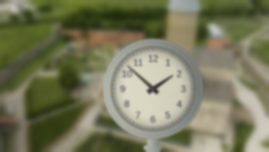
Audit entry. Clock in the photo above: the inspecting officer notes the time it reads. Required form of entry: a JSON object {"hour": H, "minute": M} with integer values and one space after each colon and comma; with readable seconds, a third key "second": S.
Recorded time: {"hour": 1, "minute": 52}
